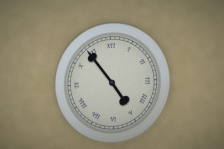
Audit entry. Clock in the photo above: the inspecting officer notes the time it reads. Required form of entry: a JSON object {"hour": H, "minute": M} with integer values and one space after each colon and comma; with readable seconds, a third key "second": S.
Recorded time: {"hour": 4, "minute": 54}
